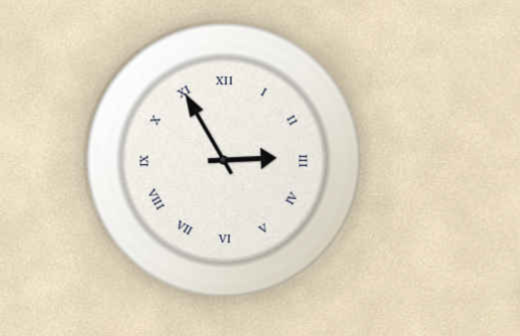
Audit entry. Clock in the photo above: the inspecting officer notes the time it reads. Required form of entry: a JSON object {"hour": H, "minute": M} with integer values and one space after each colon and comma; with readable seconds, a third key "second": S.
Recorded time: {"hour": 2, "minute": 55}
